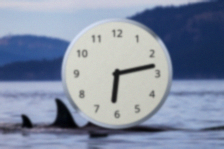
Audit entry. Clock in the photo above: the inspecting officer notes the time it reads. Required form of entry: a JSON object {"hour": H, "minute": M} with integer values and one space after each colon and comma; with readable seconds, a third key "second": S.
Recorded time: {"hour": 6, "minute": 13}
